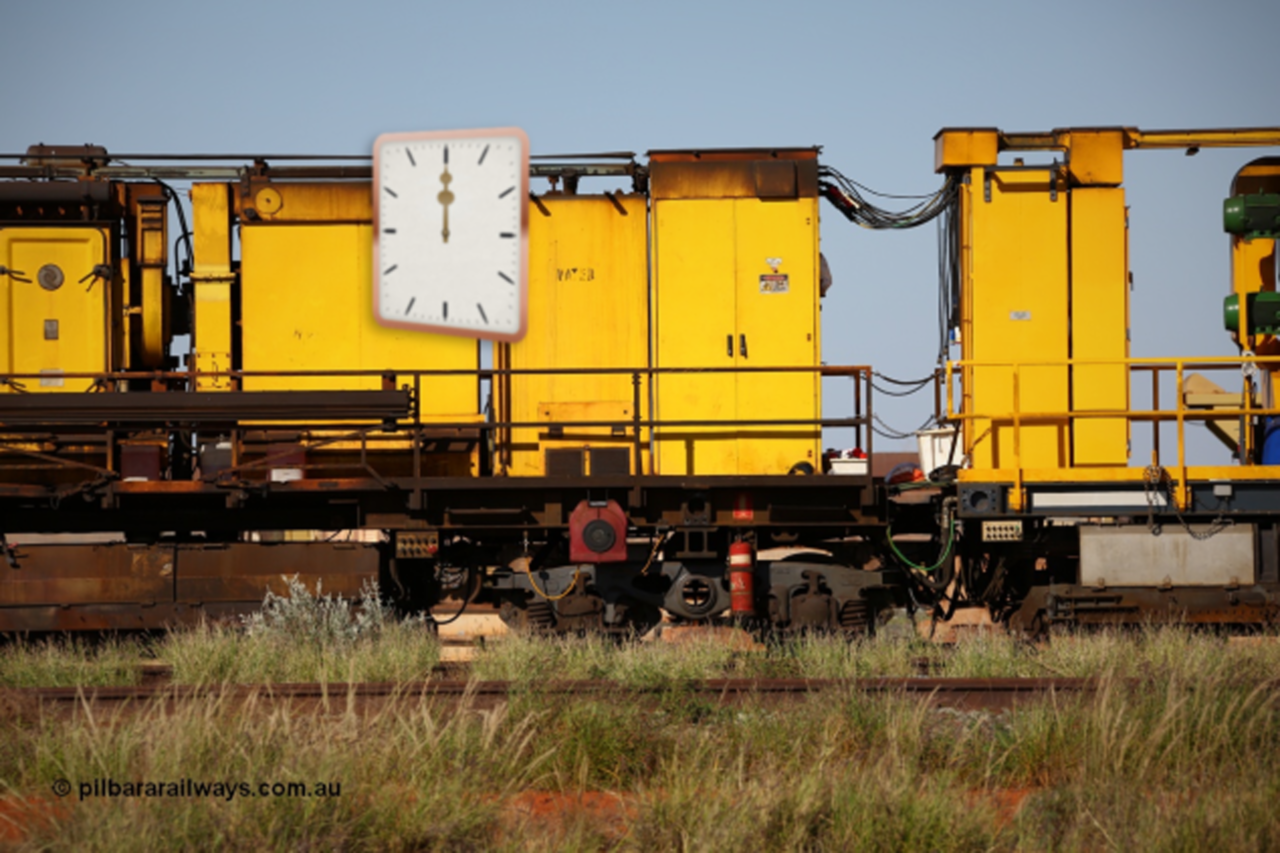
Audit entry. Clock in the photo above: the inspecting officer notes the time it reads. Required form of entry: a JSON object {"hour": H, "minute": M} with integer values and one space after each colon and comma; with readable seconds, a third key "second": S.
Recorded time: {"hour": 12, "minute": 0}
